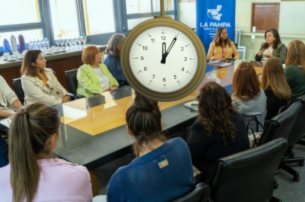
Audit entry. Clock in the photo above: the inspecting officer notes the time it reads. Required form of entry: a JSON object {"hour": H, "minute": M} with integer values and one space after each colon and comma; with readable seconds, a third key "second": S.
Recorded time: {"hour": 12, "minute": 5}
